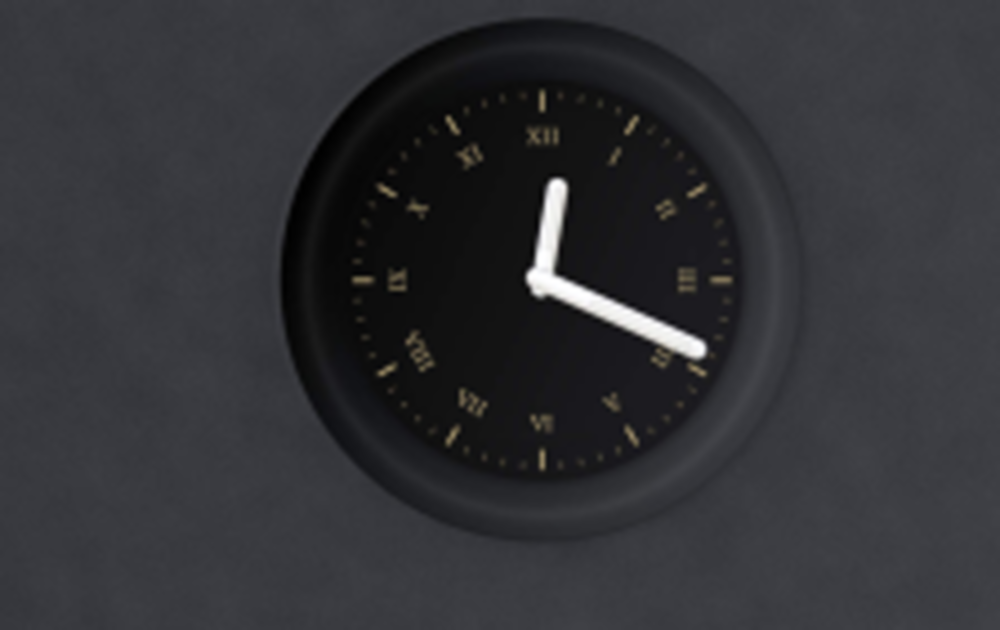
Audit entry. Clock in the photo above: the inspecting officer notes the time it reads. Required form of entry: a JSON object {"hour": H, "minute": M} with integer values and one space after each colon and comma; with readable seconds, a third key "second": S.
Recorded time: {"hour": 12, "minute": 19}
